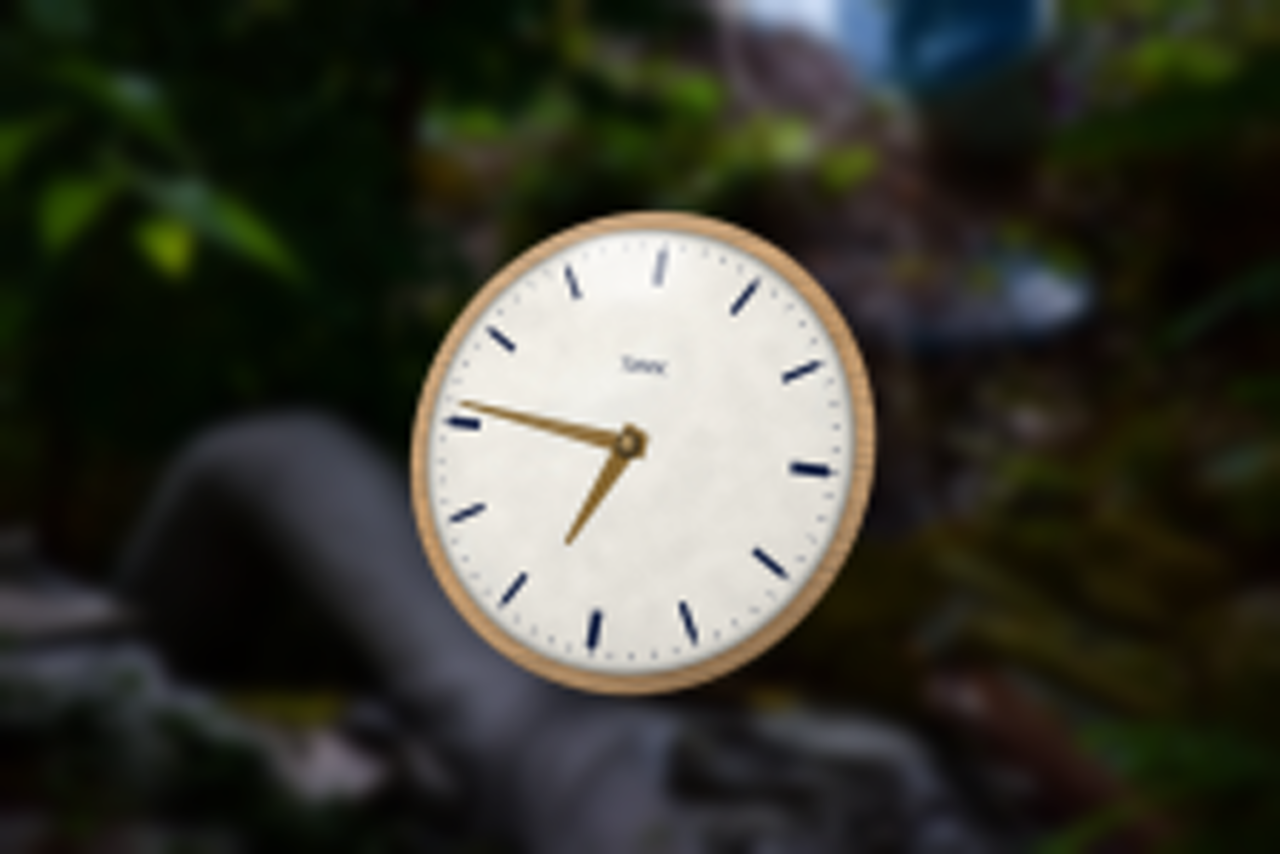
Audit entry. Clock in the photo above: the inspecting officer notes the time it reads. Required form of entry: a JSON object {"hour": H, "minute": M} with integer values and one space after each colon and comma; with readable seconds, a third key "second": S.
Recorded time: {"hour": 6, "minute": 46}
